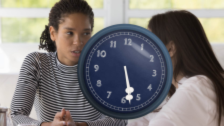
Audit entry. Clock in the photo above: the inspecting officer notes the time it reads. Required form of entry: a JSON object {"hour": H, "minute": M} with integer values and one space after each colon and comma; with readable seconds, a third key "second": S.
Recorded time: {"hour": 5, "minute": 28}
